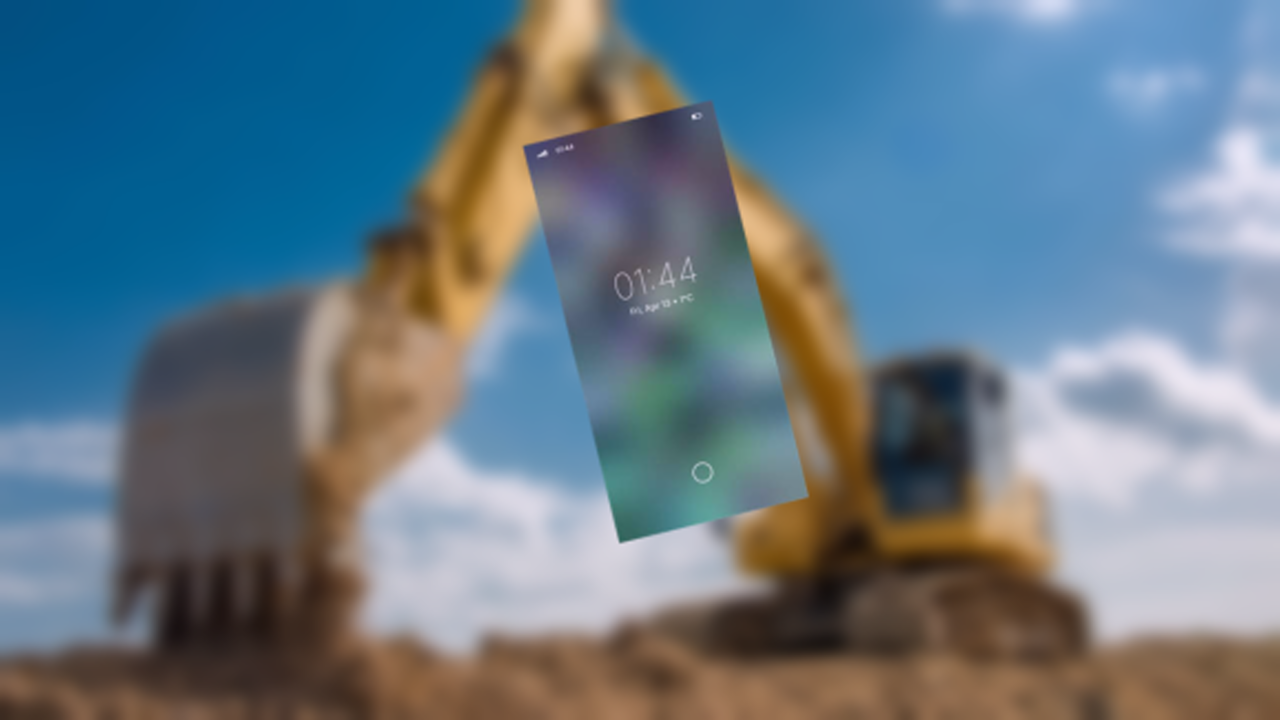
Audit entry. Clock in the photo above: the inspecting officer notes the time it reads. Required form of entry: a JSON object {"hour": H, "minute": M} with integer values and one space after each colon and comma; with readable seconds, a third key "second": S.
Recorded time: {"hour": 1, "minute": 44}
